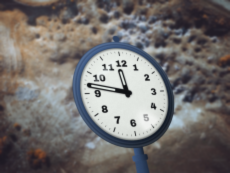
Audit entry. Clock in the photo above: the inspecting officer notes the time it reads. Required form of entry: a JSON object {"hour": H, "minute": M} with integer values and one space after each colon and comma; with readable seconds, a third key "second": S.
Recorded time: {"hour": 11, "minute": 47}
